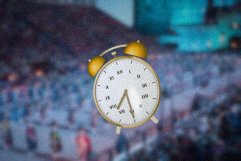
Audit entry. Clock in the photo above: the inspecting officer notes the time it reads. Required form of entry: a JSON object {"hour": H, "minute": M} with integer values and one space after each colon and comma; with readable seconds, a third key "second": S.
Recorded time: {"hour": 7, "minute": 30}
